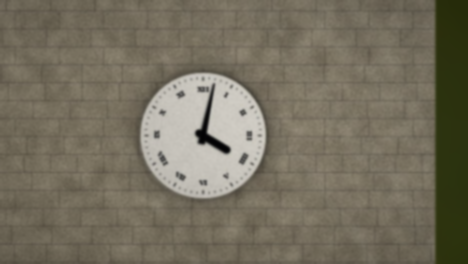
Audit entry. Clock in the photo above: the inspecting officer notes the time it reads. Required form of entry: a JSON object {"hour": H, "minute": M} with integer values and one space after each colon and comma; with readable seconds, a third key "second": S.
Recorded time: {"hour": 4, "minute": 2}
